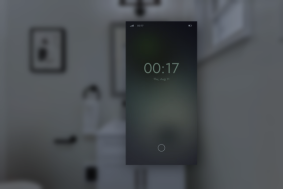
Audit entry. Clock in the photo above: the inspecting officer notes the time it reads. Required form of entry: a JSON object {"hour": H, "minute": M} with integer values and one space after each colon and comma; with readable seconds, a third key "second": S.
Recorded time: {"hour": 0, "minute": 17}
